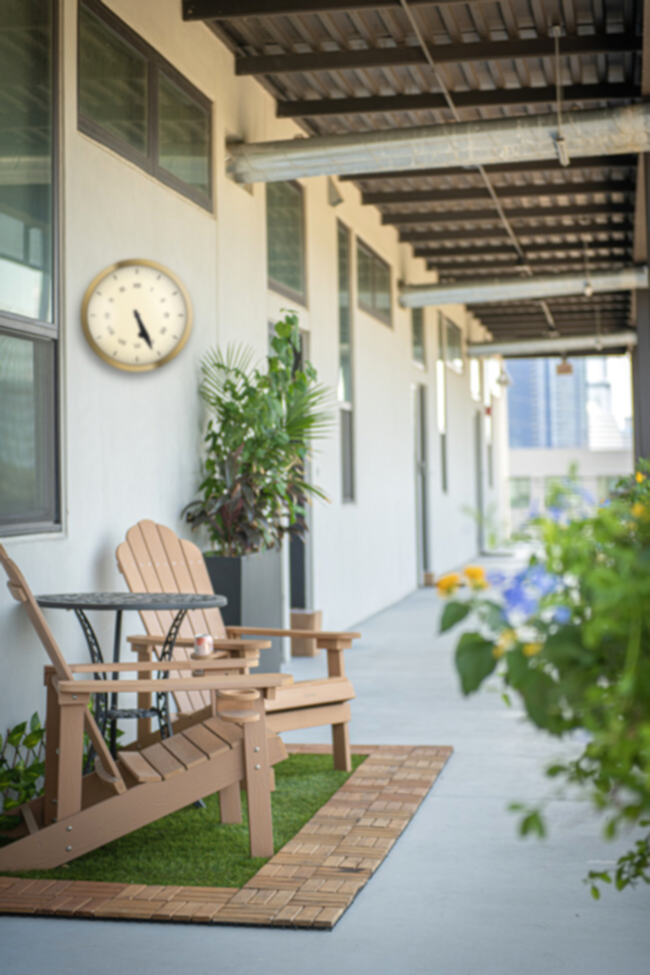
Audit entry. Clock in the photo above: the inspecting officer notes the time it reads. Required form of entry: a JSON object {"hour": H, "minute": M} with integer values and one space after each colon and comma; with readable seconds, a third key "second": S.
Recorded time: {"hour": 5, "minute": 26}
